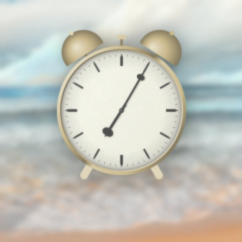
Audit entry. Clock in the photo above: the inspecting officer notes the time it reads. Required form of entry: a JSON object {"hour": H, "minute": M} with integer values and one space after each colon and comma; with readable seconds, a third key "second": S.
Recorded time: {"hour": 7, "minute": 5}
